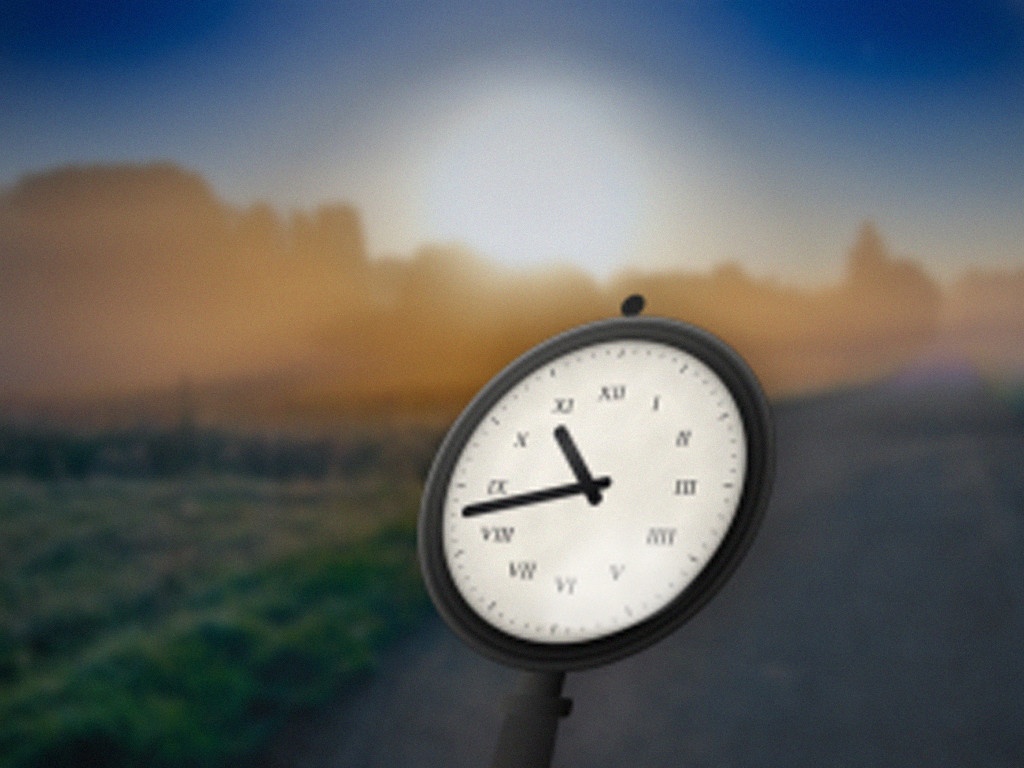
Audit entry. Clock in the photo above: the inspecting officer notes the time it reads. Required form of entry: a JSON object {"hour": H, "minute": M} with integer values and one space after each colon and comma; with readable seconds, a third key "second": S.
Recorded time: {"hour": 10, "minute": 43}
